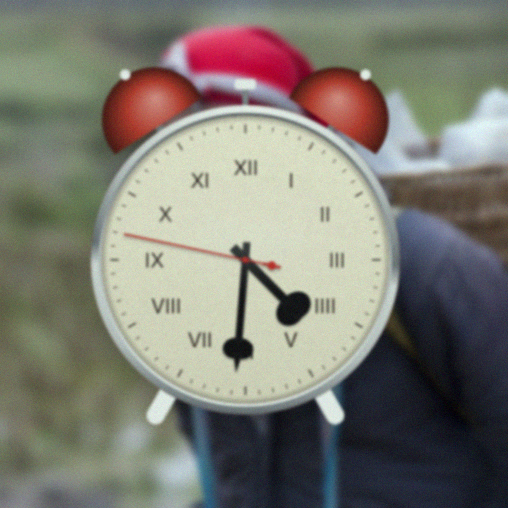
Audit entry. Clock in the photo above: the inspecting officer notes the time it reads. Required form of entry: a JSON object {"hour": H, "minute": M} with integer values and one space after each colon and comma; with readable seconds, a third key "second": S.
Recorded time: {"hour": 4, "minute": 30, "second": 47}
